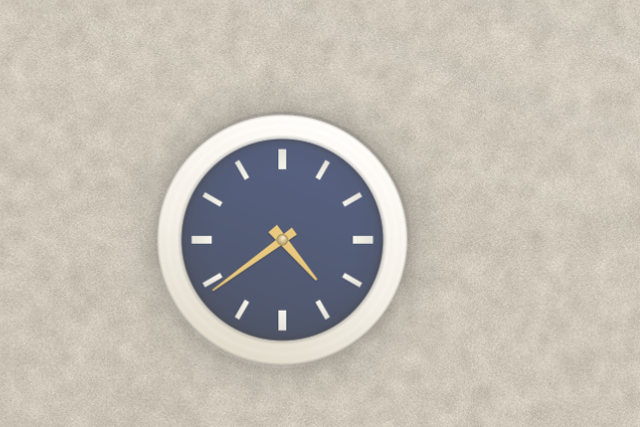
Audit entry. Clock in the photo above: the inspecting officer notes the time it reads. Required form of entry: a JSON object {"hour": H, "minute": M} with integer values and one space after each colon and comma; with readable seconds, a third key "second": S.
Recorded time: {"hour": 4, "minute": 39}
